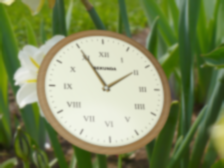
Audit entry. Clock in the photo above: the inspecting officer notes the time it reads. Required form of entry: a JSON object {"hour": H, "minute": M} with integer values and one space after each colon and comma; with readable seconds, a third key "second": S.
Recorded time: {"hour": 1, "minute": 55}
